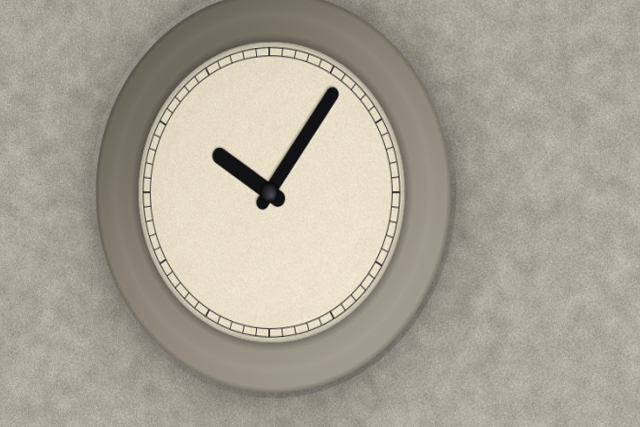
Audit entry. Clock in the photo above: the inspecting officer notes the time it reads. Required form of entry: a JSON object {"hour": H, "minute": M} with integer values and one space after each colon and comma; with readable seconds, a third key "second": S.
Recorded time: {"hour": 10, "minute": 6}
